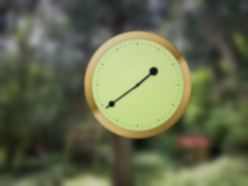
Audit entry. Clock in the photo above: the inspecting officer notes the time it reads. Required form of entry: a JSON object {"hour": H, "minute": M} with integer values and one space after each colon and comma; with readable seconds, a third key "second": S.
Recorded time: {"hour": 1, "minute": 39}
